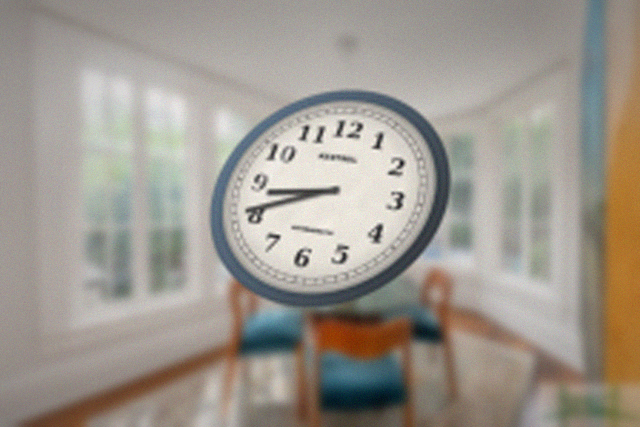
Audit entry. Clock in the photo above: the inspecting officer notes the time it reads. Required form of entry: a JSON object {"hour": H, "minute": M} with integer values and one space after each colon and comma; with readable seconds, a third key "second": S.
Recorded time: {"hour": 8, "minute": 41}
